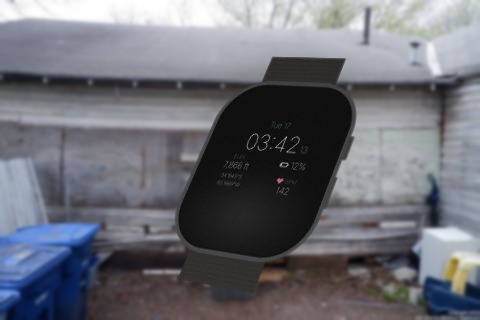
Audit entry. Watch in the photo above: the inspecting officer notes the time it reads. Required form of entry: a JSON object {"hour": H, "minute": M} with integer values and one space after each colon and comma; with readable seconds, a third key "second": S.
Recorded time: {"hour": 3, "minute": 42, "second": 13}
